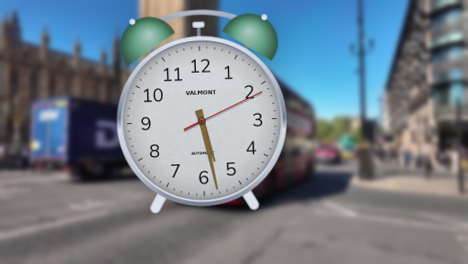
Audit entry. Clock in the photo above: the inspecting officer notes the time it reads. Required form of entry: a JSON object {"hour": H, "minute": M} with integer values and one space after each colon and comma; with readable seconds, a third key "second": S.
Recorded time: {"hour": 5, "minute": 28, "second": 11}
